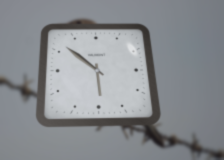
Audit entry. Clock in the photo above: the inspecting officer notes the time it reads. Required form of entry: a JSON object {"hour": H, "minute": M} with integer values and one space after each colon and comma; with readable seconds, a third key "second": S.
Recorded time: {"hour": 5, "minute": 52}
